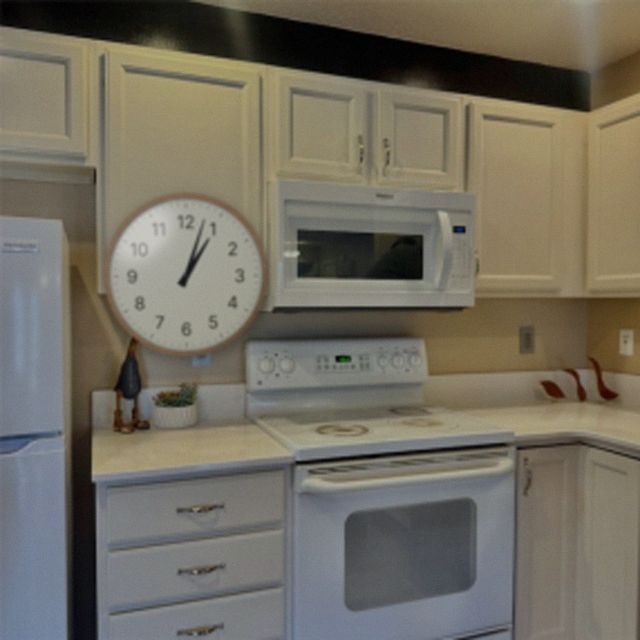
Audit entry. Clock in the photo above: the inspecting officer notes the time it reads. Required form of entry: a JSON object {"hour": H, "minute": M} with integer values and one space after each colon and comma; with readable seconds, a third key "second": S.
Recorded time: {"hour": 1, "minute": 3}
